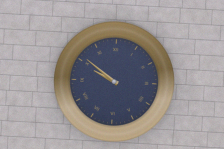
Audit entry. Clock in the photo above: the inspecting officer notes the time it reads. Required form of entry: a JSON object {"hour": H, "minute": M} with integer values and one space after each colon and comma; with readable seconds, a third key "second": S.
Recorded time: {"hour": 9, "minute": 51}
